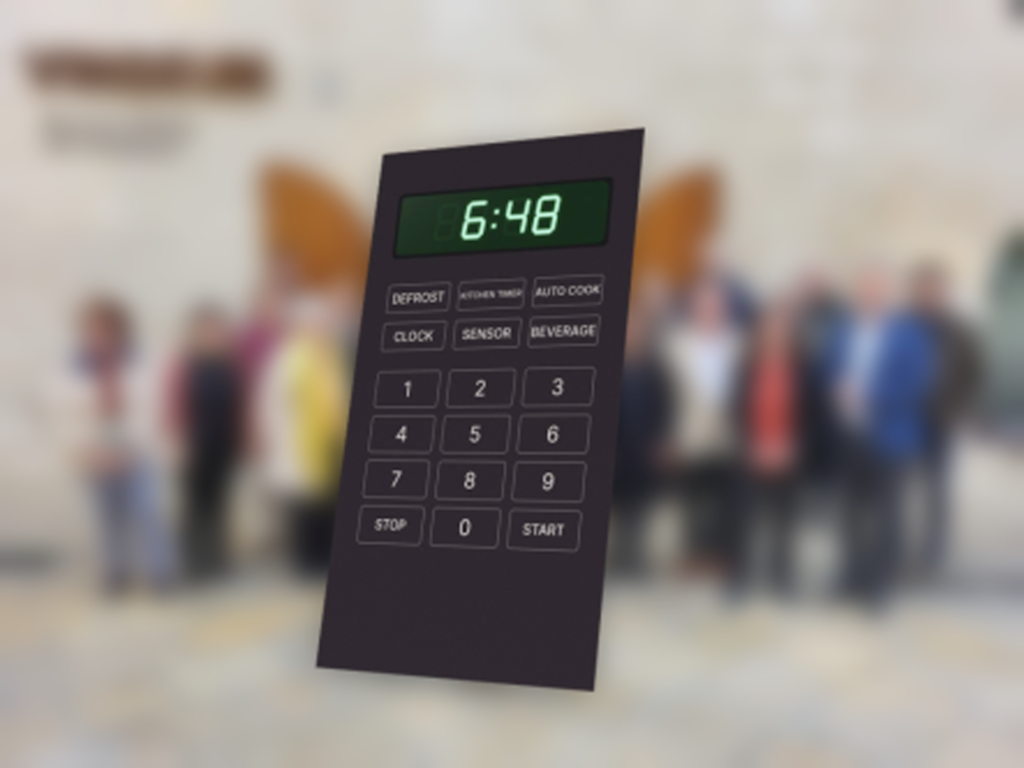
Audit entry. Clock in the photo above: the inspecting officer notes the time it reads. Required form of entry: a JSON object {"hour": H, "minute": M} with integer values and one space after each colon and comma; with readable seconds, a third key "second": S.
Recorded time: {"hour": 6, "minute": 48}
